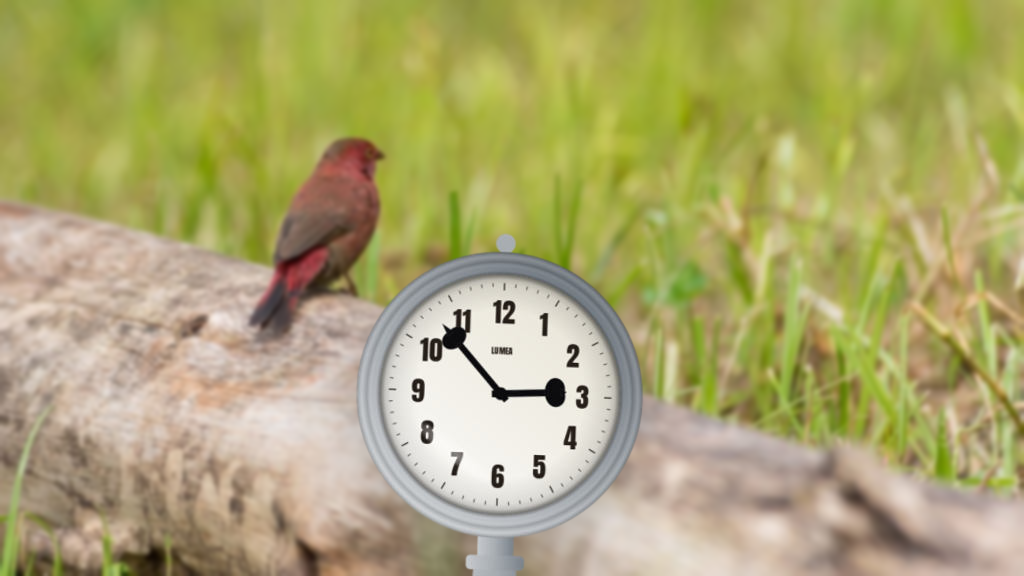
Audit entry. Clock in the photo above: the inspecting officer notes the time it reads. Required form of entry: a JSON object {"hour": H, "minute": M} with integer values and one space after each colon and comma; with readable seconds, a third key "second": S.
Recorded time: {"hour": 2, "minute": 53}
